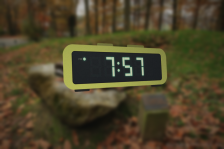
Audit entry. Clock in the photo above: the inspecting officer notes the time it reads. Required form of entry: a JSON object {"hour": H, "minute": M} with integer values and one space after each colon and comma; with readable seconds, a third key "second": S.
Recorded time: {"hour": 7, "minute": 57}
